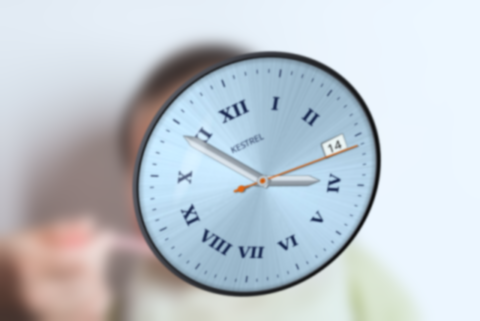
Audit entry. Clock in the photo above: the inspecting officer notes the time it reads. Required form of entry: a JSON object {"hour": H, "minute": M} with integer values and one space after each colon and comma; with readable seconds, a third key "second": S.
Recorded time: {"hour": 3, "minute": 54, "second": 16}
